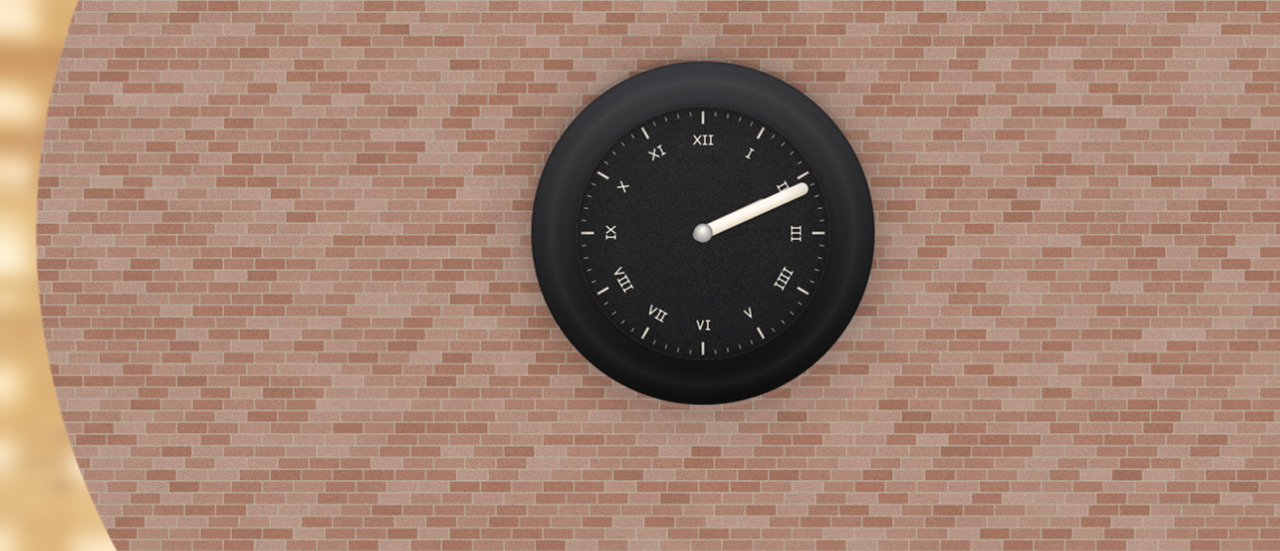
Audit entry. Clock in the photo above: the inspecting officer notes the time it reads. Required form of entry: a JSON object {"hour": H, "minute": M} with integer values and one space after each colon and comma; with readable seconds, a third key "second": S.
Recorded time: {"hour": 2, "minute": 11}
